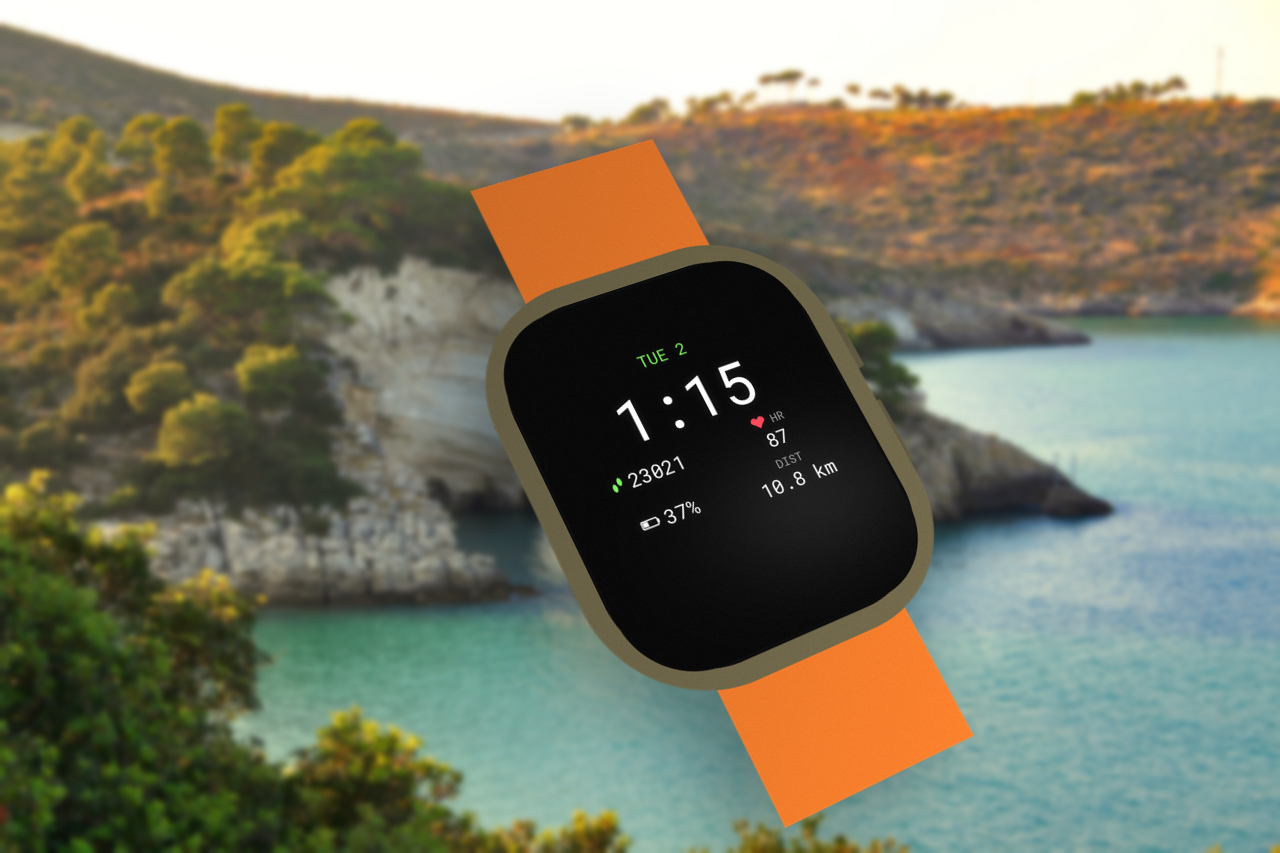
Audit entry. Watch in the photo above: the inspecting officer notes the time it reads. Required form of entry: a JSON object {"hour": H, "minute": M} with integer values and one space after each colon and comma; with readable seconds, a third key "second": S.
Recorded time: {"hour": 1, "minute": 15}
